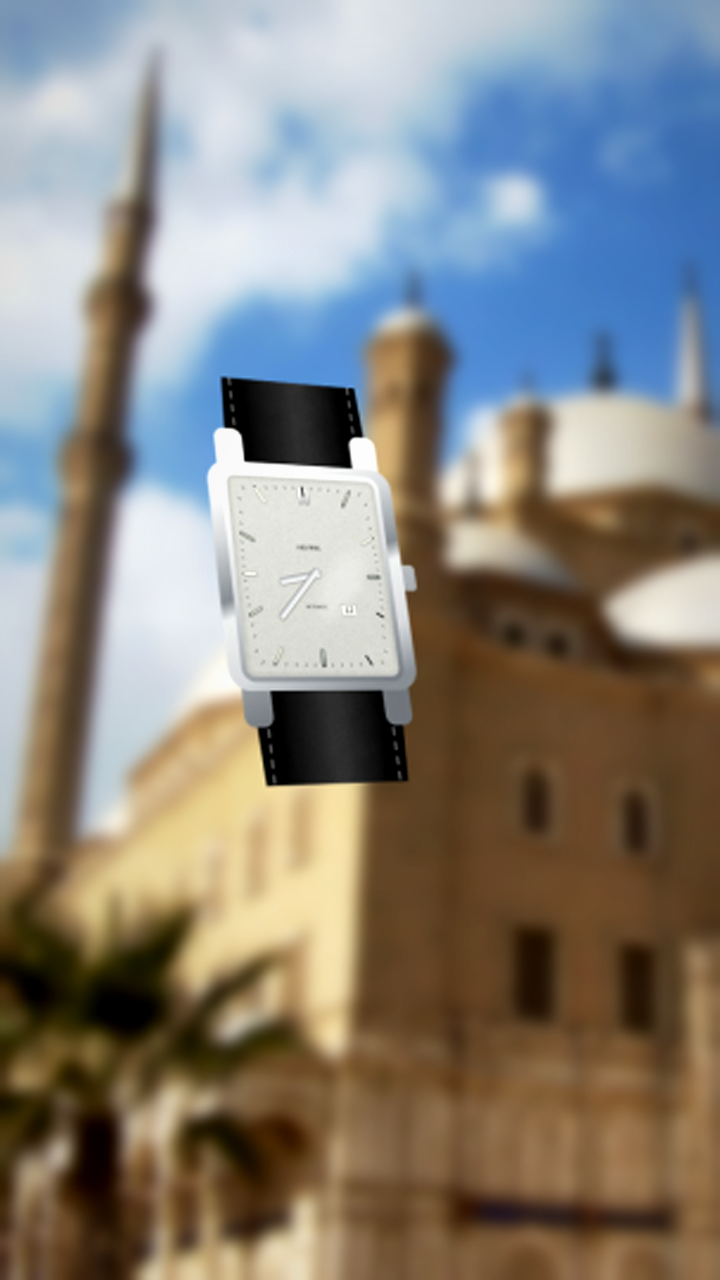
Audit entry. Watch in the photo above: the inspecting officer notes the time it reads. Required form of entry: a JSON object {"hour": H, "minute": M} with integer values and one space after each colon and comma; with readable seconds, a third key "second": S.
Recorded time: {"hour": 8, "minute": 37}
